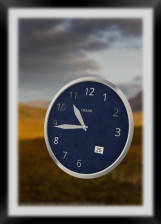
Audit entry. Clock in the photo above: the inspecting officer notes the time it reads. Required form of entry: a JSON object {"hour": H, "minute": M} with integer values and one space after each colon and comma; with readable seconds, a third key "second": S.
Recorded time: {"hour": 10, "minute": 44}
